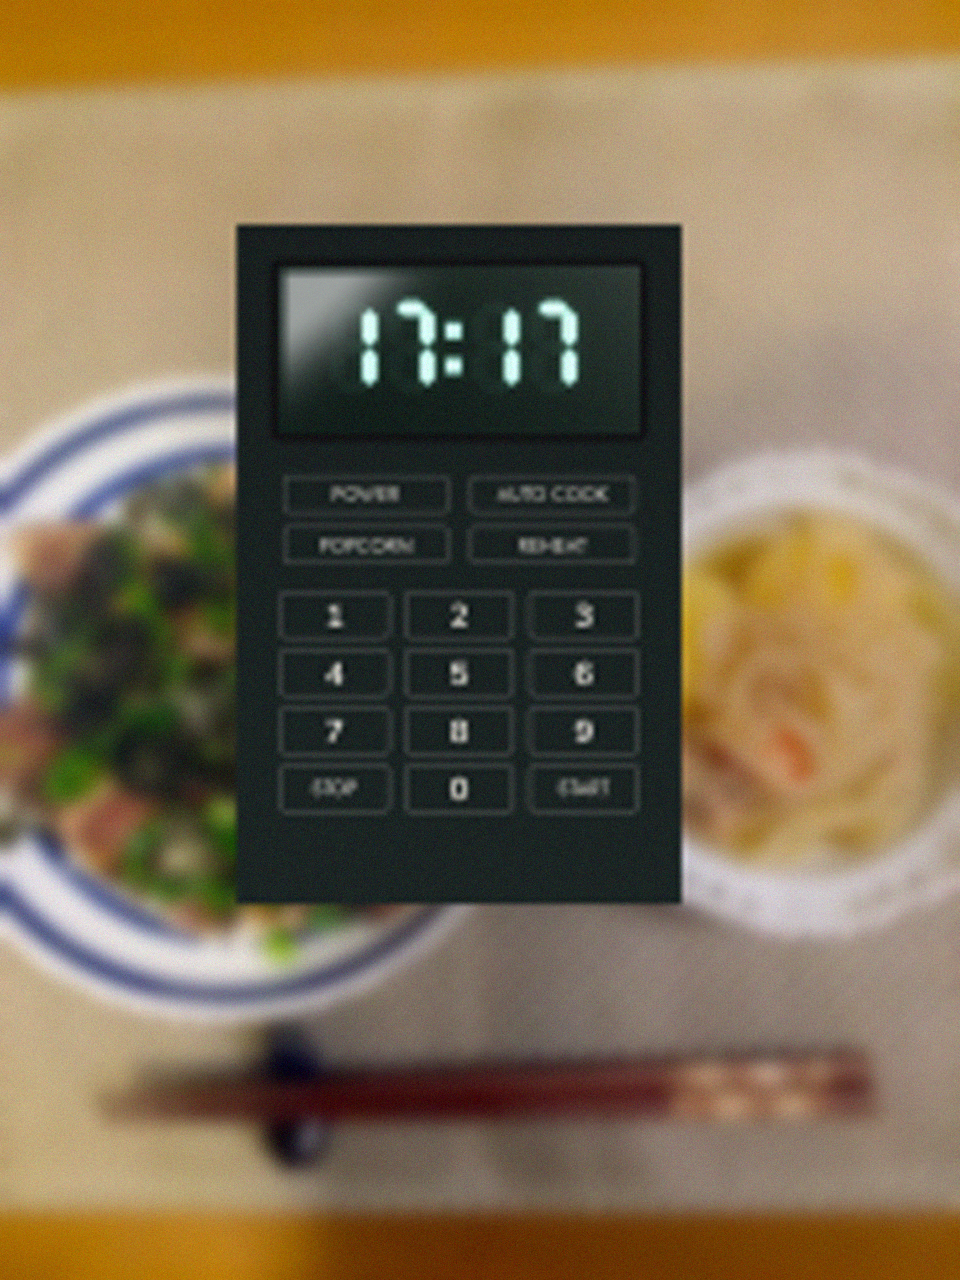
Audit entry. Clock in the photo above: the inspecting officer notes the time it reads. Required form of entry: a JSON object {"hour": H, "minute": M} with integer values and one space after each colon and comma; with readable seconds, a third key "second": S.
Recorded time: {"hour": 17, "minute": 17}
